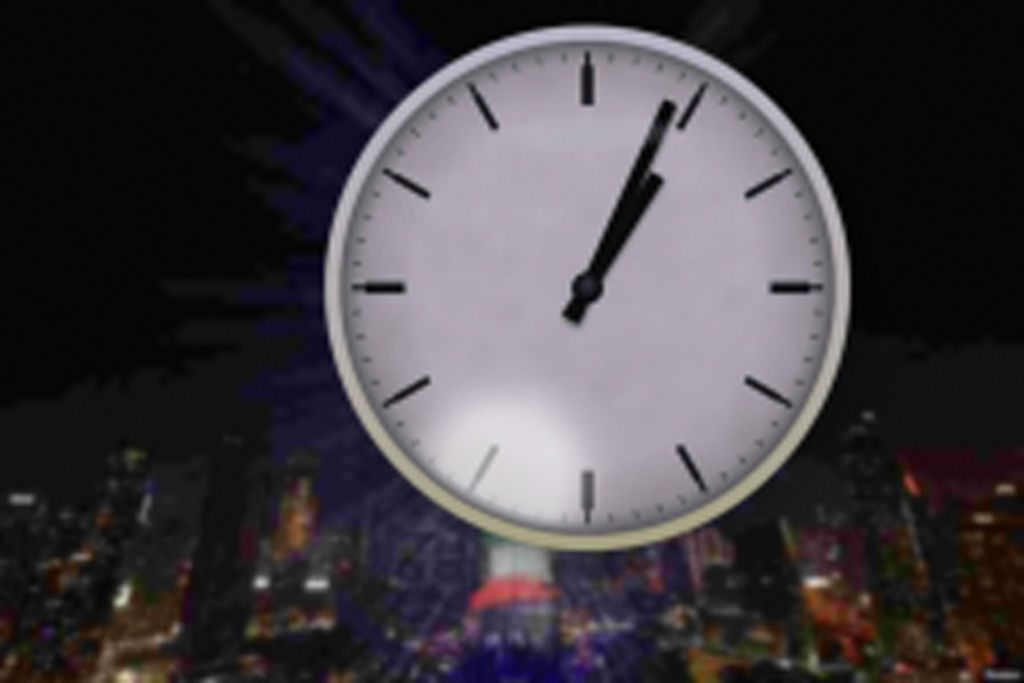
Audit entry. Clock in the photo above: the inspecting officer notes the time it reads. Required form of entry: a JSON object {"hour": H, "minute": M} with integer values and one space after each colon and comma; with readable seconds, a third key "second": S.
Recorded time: {"hour": 1, "minute": 4}
